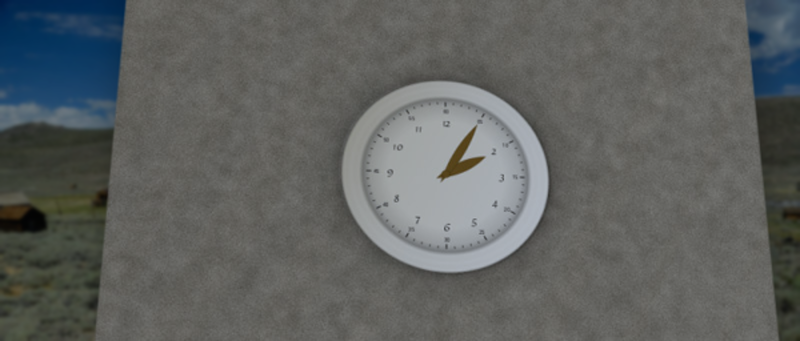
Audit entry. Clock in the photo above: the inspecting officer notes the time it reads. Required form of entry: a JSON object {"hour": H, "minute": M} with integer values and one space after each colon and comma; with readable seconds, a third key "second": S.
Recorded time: {"hour": 2, "minute": 5}
